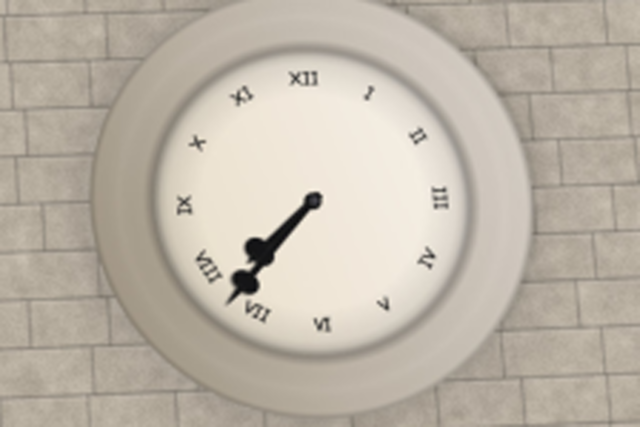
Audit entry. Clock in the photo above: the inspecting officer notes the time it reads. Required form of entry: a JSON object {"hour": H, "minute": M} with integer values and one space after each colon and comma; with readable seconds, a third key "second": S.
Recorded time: {"hour": 7, "minute": 37}
